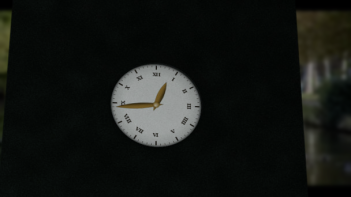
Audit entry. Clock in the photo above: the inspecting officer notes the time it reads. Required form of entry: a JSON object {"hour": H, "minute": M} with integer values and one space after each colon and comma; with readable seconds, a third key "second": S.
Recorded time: {"hour": 12, "minute": 44}
